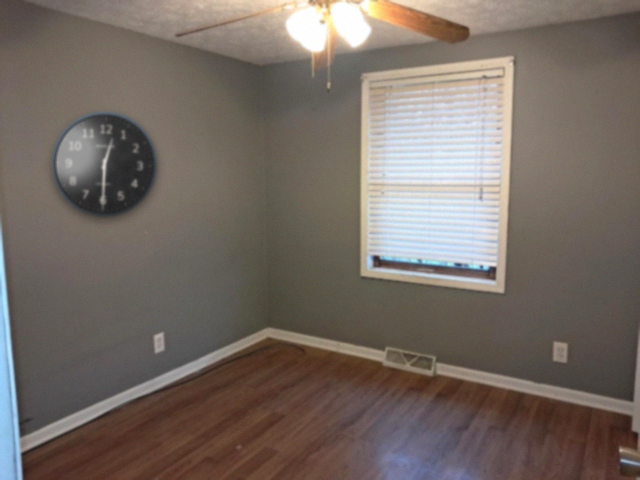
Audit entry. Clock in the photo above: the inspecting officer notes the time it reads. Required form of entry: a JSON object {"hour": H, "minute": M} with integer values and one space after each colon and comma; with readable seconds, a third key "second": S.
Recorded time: {"hour": 12, "minute": 30}
